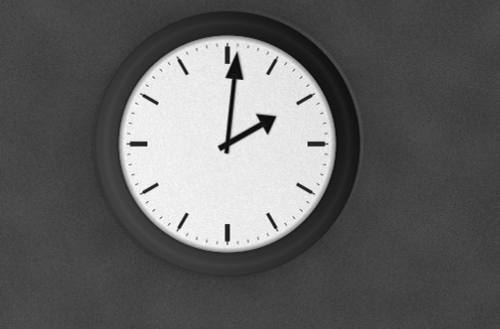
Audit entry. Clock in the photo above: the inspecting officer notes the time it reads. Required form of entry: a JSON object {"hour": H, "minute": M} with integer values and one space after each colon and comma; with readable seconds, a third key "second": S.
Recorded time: {"hour": 2, "minute": 1}
